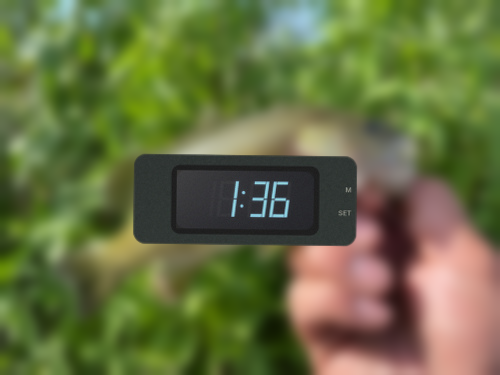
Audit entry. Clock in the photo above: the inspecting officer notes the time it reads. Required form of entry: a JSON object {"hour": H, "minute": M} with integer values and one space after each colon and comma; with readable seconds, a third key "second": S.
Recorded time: {"hour": 1, "minute": 36}
